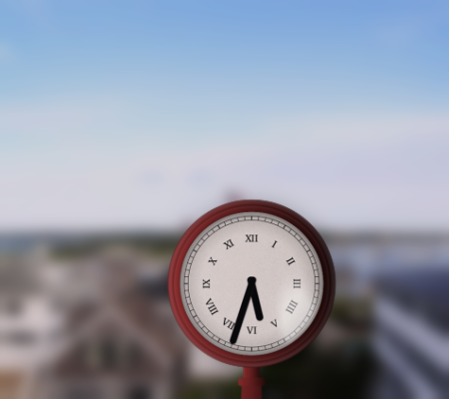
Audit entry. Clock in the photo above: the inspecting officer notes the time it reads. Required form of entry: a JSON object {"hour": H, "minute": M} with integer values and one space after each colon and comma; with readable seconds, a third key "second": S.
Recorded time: {"hour": 5, "minute": 33}
